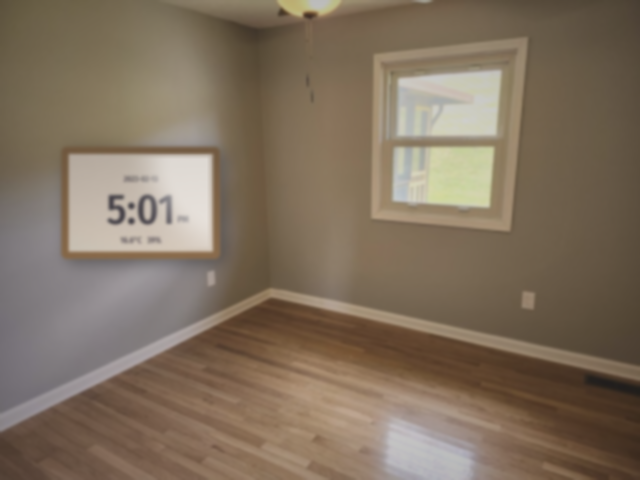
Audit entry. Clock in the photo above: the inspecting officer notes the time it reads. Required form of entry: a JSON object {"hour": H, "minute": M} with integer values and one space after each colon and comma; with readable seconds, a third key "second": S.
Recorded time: {"hour": 5, "minute": 1}
